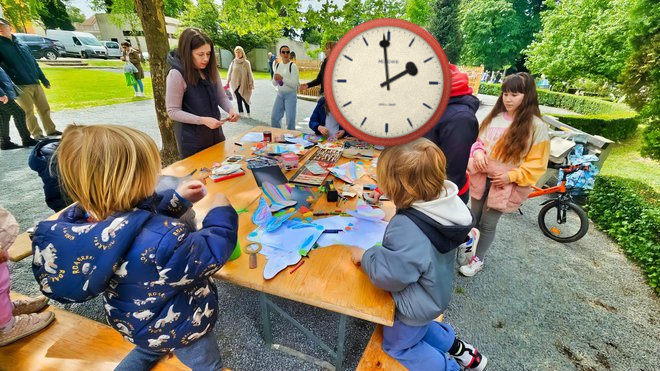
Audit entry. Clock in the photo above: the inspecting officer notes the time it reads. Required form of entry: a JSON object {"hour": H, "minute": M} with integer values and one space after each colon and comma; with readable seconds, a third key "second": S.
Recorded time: {"hour": 1, "minute": 59}
